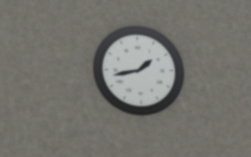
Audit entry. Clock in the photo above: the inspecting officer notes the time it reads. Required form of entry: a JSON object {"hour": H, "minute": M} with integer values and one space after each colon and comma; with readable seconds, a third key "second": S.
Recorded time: {"hour": 1, "minute": 43}
